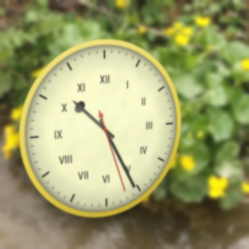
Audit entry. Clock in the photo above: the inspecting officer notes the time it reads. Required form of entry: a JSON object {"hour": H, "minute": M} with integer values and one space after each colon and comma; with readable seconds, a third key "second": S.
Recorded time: {"hour": 10, "minute": 25, "second": 27}
